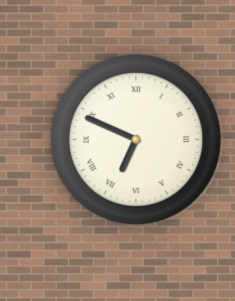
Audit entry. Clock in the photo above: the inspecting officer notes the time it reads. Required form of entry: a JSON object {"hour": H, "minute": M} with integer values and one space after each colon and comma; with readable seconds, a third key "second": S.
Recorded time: {"hour": 6, "minute": 49}
